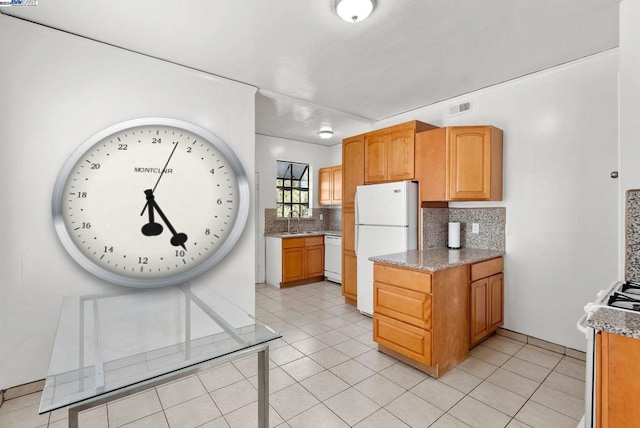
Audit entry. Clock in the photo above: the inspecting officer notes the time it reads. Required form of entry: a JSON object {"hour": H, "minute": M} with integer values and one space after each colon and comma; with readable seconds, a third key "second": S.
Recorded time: {"hour": 11, "minute": 24, "second": 3}
